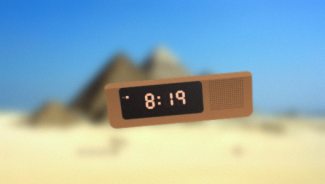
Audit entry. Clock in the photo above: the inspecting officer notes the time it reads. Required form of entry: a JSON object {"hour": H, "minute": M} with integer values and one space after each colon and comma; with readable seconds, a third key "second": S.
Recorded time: {"hour": 8, "minute": 19}
